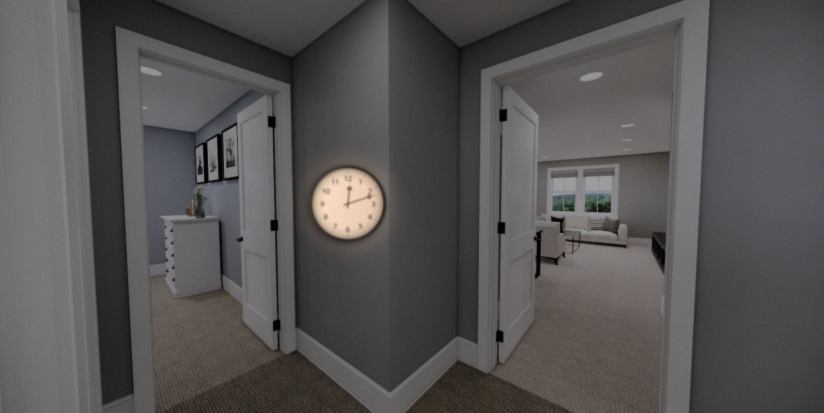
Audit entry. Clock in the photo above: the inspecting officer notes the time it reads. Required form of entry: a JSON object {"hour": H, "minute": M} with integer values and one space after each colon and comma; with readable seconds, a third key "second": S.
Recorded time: {"hour": 12, "minute": 12}
